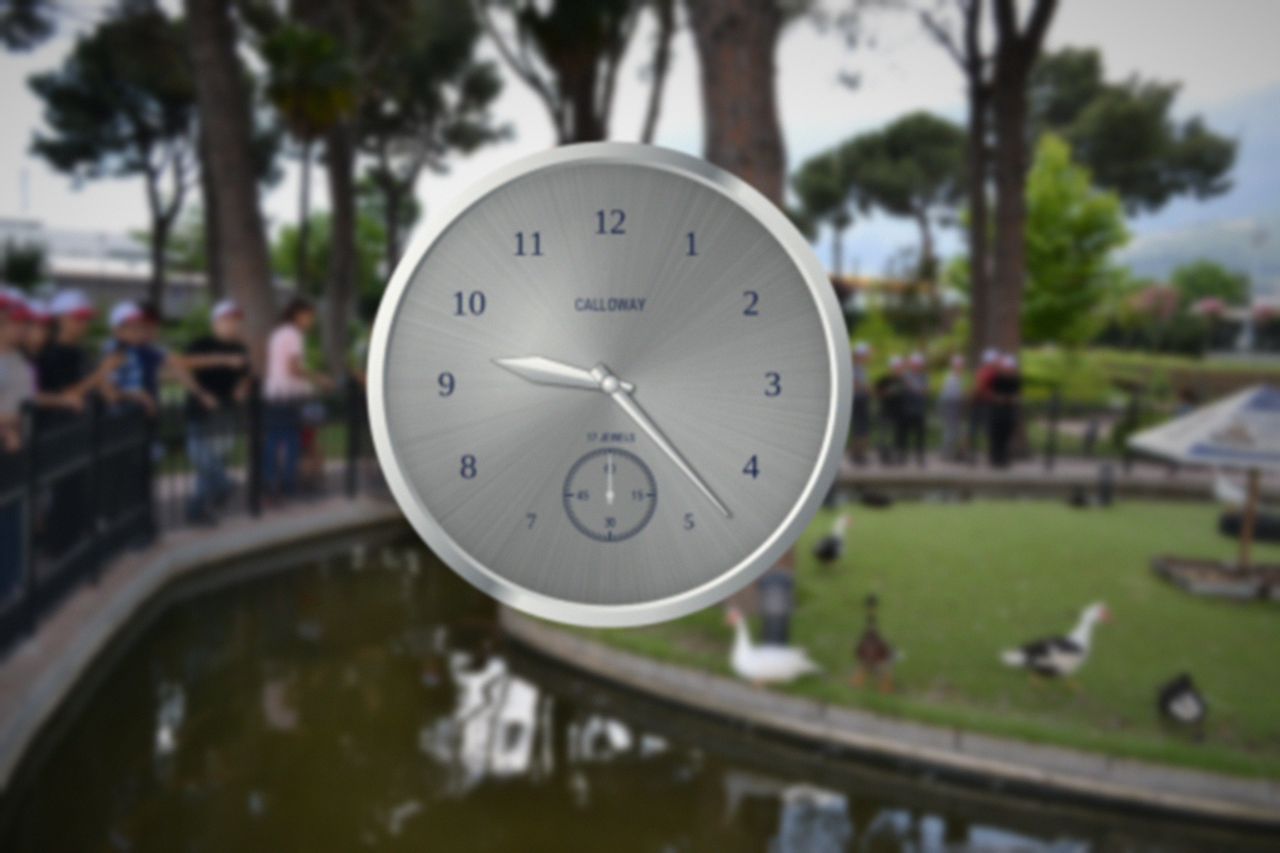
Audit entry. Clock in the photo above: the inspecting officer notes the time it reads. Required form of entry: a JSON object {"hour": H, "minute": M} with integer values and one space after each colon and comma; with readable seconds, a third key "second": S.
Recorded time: {"hour": 9, "minute": 23}
